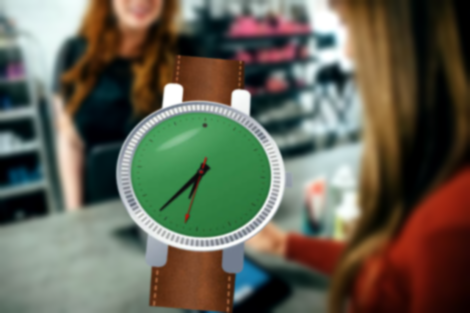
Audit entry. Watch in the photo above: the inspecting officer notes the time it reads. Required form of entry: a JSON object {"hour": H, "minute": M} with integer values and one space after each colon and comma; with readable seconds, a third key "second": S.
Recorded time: {"hour": 6, "minute": 36, "second": 32}
